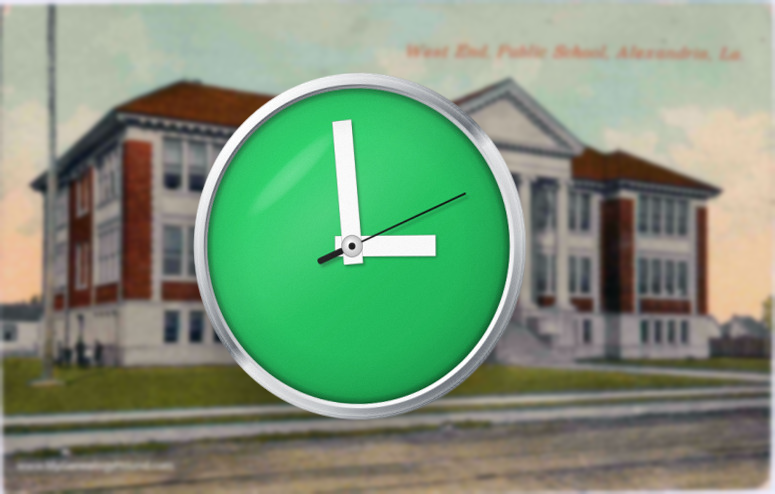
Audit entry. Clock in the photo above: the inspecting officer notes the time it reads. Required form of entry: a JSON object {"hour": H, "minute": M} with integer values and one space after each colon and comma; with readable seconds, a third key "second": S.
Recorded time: {"hour": 2, "minute": 59, "second": 11}
